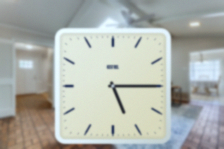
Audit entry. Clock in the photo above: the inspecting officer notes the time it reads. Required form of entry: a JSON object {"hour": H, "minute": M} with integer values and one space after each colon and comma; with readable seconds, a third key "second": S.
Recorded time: {"hour": 5, "minute": 15}
